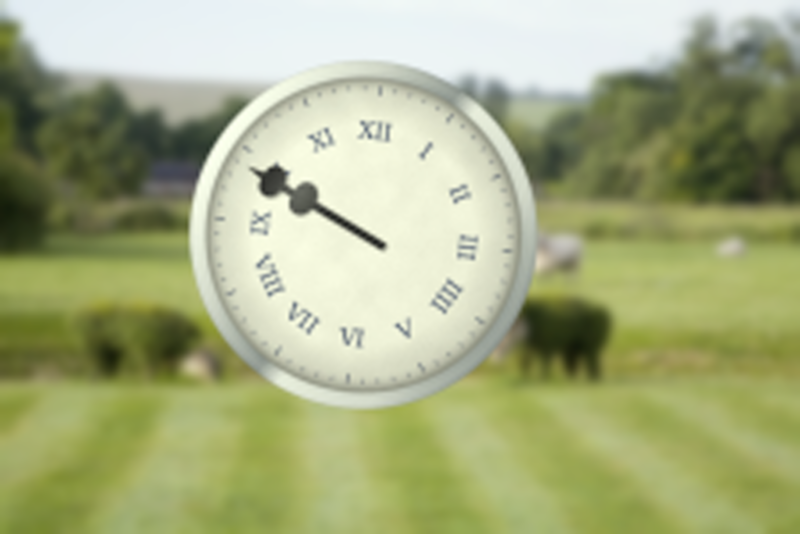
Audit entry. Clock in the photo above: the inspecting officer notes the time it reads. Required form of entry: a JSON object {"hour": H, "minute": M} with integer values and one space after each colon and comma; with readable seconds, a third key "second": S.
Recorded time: {"hour": 9, "minute": 49}
